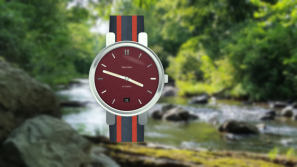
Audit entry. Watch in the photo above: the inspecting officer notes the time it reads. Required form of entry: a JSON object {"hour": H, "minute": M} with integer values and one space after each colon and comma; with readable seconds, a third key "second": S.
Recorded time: {"hour": 3, "minute": 48}
